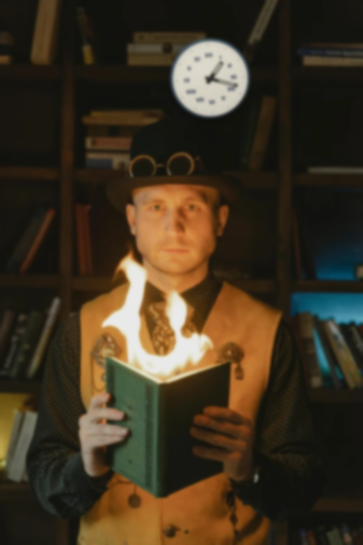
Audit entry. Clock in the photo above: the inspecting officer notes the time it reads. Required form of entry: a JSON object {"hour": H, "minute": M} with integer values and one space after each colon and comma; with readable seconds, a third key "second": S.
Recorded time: {"hour": 1, "minute": 18}
